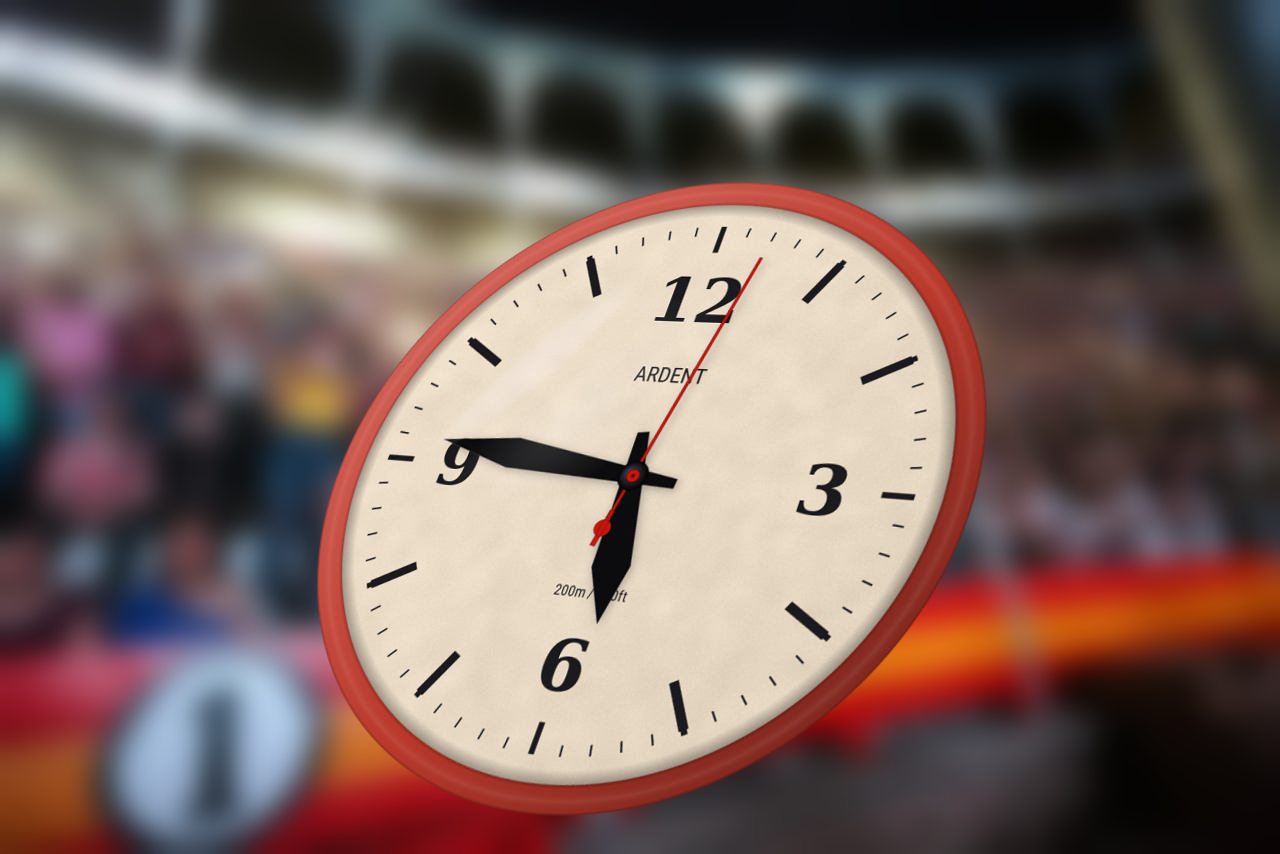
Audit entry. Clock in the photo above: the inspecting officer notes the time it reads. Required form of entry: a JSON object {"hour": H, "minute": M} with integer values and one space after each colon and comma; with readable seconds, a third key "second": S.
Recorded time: {"hour": 5, "minute": 46, "second": 2}
